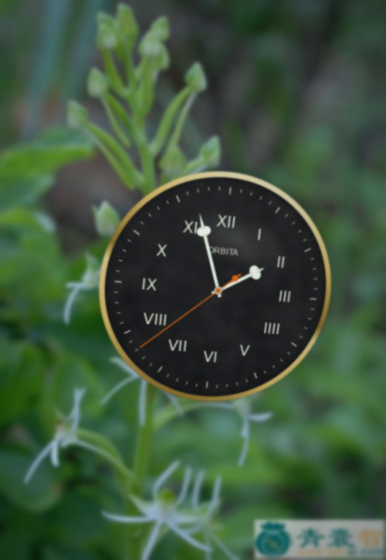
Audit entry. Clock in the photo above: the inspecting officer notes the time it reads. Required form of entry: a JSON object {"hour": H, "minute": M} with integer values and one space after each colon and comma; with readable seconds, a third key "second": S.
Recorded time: {"hour": 1, "minute": 56, "second": 38}
